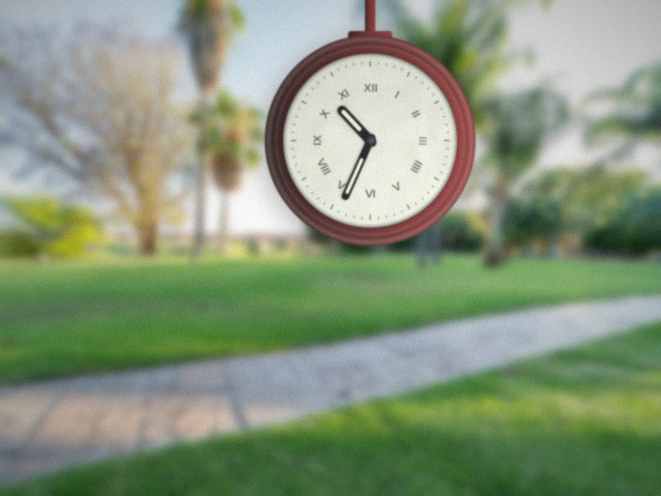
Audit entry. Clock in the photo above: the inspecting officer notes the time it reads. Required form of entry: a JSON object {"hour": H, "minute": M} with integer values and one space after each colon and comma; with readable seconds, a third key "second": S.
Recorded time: {"hour": 10, "minute": 34}
